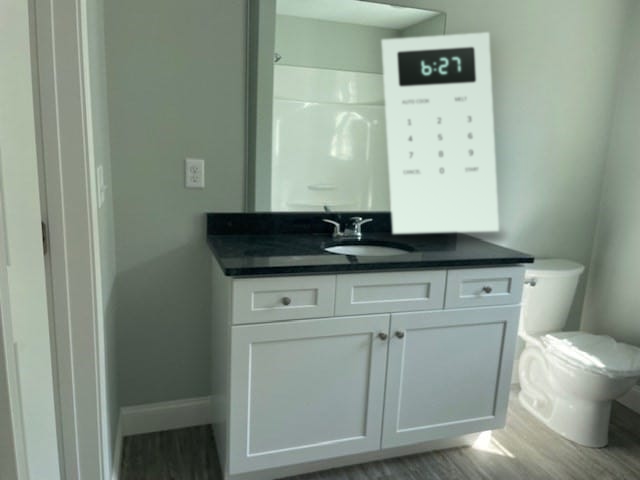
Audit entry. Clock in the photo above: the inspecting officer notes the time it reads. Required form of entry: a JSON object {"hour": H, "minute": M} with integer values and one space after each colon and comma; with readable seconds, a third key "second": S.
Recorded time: {"hour": 6, "minute": 27}
